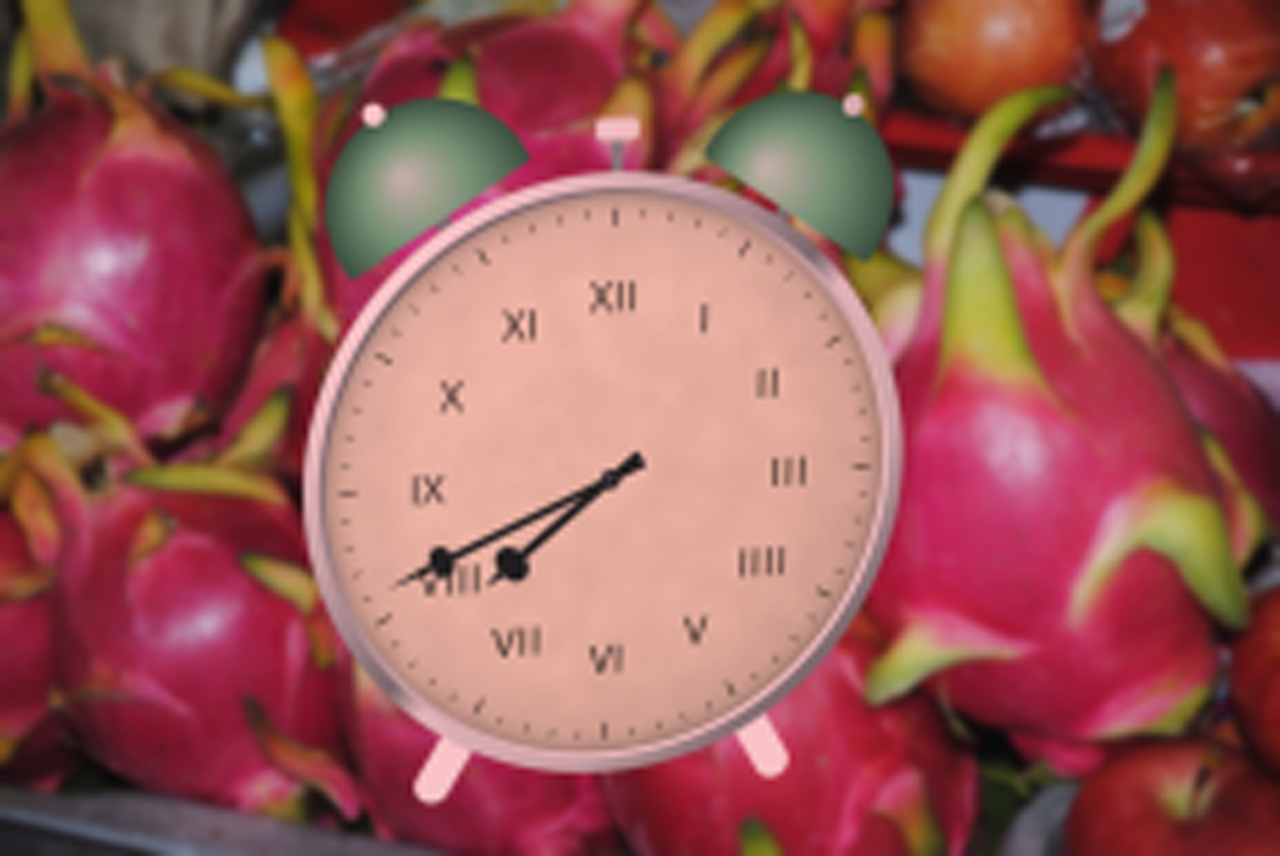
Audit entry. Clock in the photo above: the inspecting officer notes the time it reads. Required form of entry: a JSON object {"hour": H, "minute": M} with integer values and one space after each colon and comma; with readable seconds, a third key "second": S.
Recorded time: {"hour": 7, "minute": 41}
